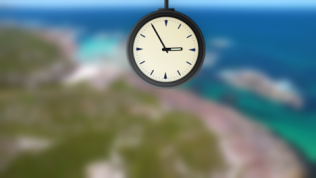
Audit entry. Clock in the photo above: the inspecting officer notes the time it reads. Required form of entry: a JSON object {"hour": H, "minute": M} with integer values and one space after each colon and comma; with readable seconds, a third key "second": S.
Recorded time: {"hour": 2, "minute": 55}
